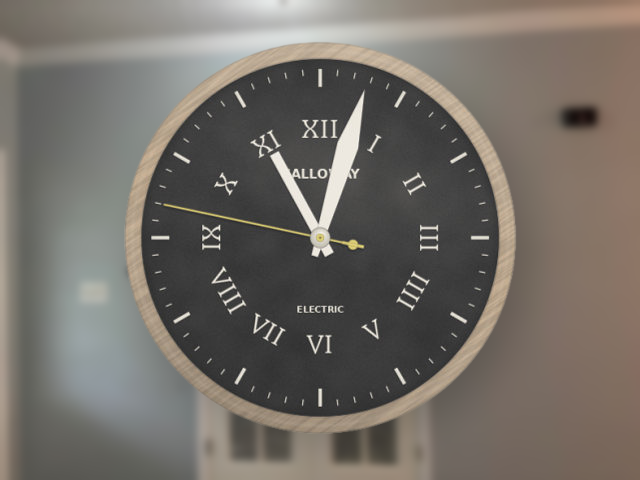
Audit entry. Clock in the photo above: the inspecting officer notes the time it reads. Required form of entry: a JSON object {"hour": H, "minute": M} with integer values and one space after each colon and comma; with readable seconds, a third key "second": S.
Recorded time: {"hour": 11, "minute": 2, "second": 47}
